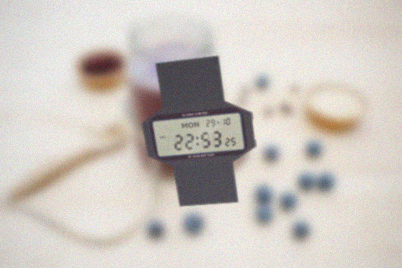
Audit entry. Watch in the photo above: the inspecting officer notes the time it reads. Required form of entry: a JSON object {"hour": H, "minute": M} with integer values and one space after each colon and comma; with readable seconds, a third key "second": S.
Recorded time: {"hour": 22, "minute": 53}
